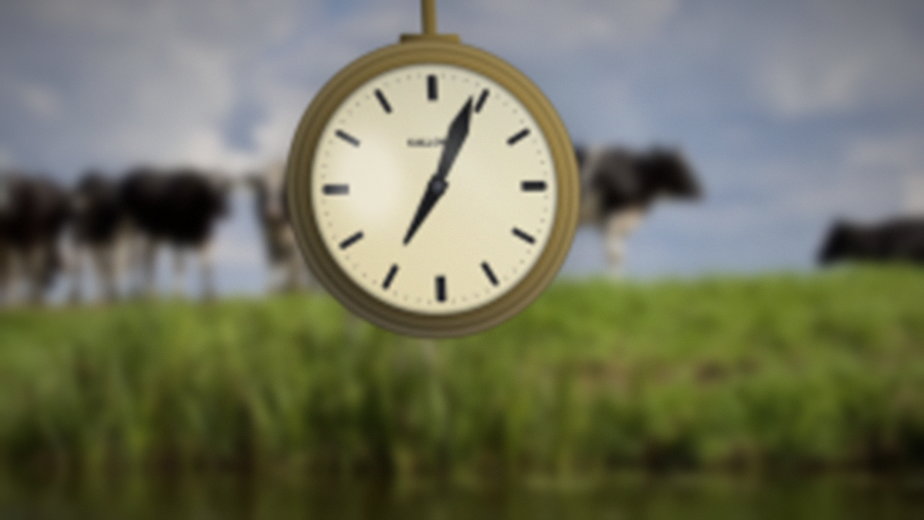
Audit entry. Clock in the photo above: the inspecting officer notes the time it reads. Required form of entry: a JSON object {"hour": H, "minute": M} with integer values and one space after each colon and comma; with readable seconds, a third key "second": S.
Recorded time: {"hour": 7, "minute": 4}
